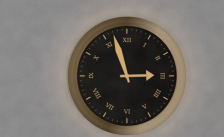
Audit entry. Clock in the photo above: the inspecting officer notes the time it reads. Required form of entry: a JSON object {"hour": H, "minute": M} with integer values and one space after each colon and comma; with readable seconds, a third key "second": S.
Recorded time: {"hour": 2, "minute": 57}
